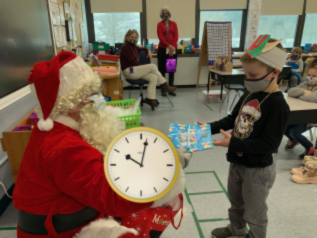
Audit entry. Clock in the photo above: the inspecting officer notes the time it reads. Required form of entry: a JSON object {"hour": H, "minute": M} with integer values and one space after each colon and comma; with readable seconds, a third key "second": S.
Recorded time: {"hour": 10, "minute": 2}
